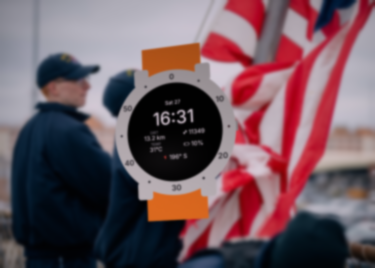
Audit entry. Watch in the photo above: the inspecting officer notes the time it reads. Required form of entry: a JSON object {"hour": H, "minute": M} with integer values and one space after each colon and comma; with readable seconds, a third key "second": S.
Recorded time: {"hour": 16, "minute": 31}
